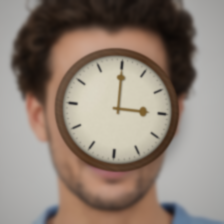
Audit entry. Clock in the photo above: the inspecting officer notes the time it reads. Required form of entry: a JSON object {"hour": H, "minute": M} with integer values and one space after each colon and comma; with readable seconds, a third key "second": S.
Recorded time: {"hour": 3, "minute": 0}
